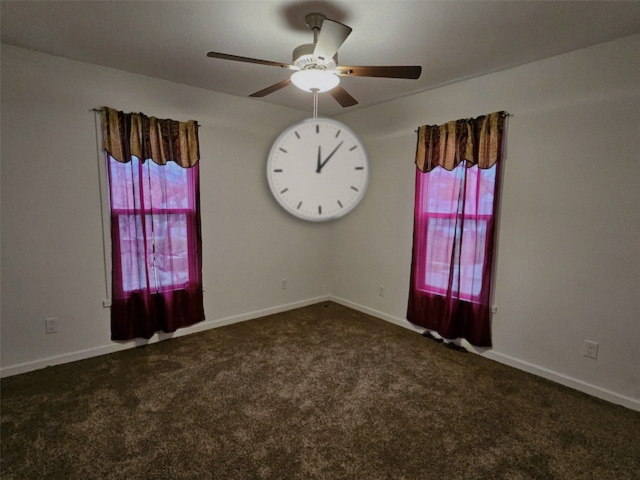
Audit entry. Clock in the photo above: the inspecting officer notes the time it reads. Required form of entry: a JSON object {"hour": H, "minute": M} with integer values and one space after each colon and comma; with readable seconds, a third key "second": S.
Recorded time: {"hour": 12, "minute": 7}
